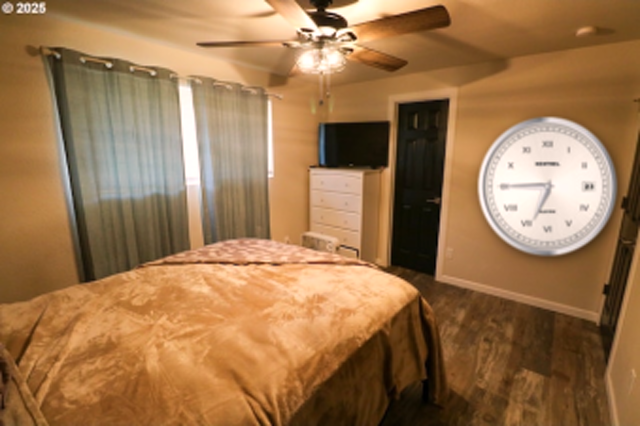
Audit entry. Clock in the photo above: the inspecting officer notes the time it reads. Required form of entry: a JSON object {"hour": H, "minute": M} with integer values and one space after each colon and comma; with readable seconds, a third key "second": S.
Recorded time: {"hour": 6, "minute": 45}
